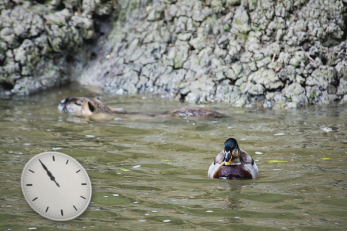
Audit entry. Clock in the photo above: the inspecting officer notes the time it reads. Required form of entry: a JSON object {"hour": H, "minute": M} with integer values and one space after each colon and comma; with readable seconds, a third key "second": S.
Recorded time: {"hour": 10, "minute": 55}
